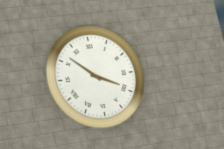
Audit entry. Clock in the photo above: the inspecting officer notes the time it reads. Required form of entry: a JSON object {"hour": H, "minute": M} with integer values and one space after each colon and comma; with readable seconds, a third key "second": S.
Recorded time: {"hour": 3, "minute": 52}
